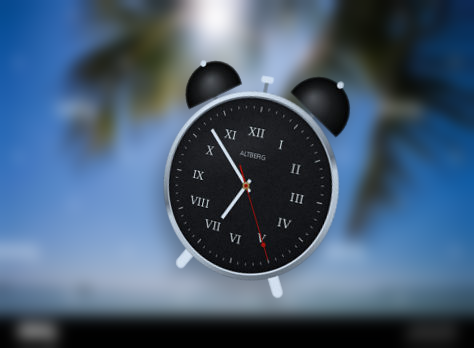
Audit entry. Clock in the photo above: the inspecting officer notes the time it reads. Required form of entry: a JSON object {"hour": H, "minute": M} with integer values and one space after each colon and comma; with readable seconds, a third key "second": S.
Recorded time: {"hour": 6, "minute": 52, "second": 25}
